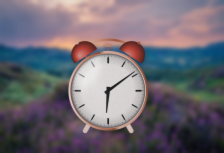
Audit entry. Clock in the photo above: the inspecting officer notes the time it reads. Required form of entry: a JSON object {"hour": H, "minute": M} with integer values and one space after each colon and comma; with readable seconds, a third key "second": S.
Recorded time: {"hour": 6, "minute": 9}
